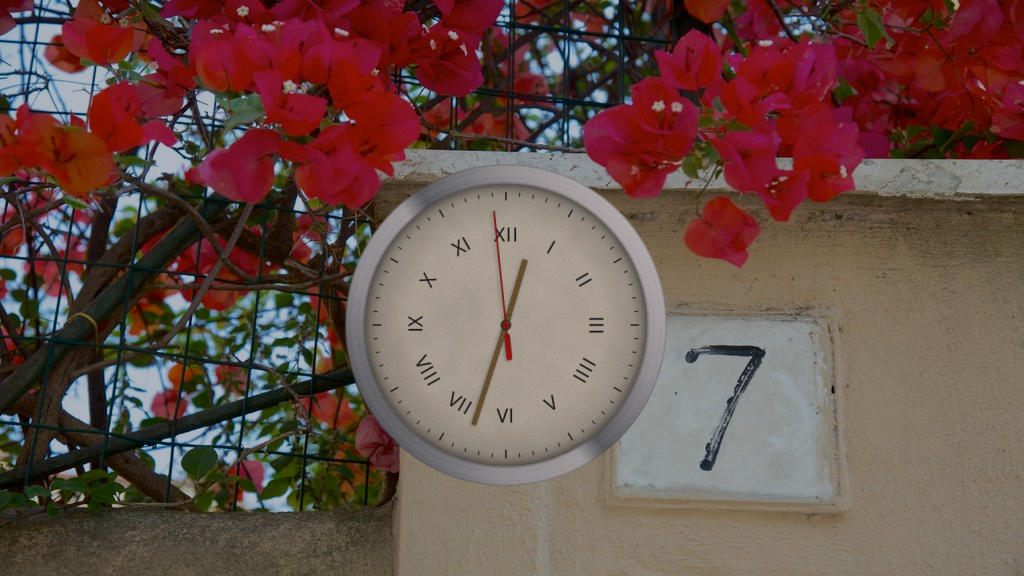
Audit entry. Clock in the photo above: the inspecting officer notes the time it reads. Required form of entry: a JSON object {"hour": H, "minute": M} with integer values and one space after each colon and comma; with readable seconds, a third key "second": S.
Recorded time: {"hour": 12, "minute": 32, "second": 59}
